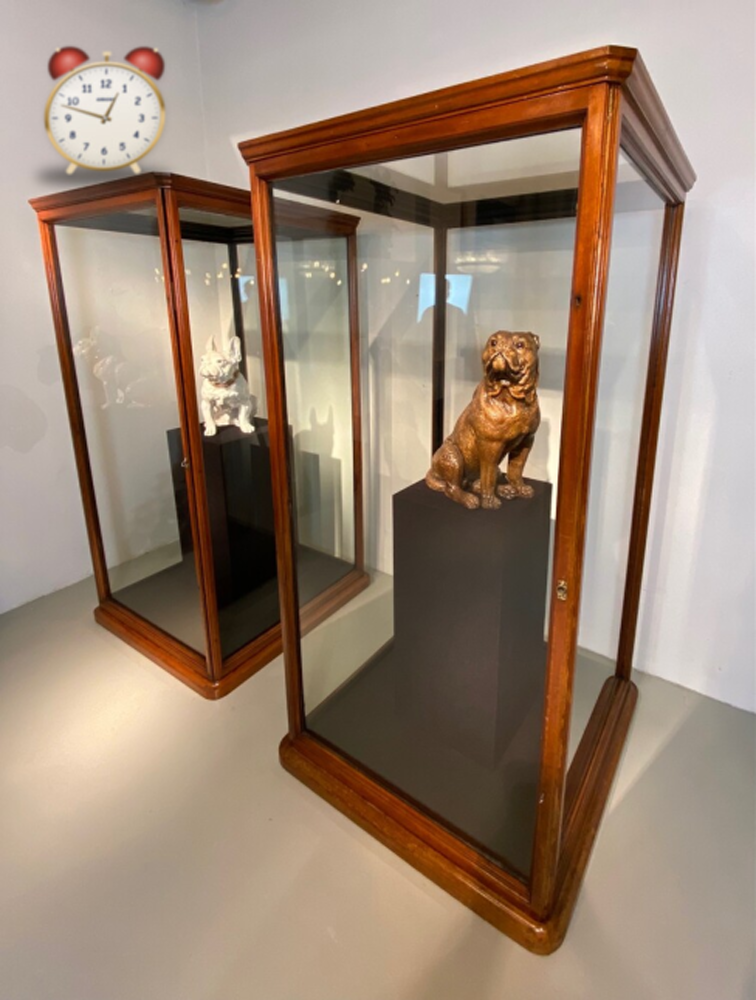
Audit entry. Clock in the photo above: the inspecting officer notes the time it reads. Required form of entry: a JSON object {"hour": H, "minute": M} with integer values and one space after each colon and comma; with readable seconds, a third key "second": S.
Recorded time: {"hour": 12, "minute": 48}
